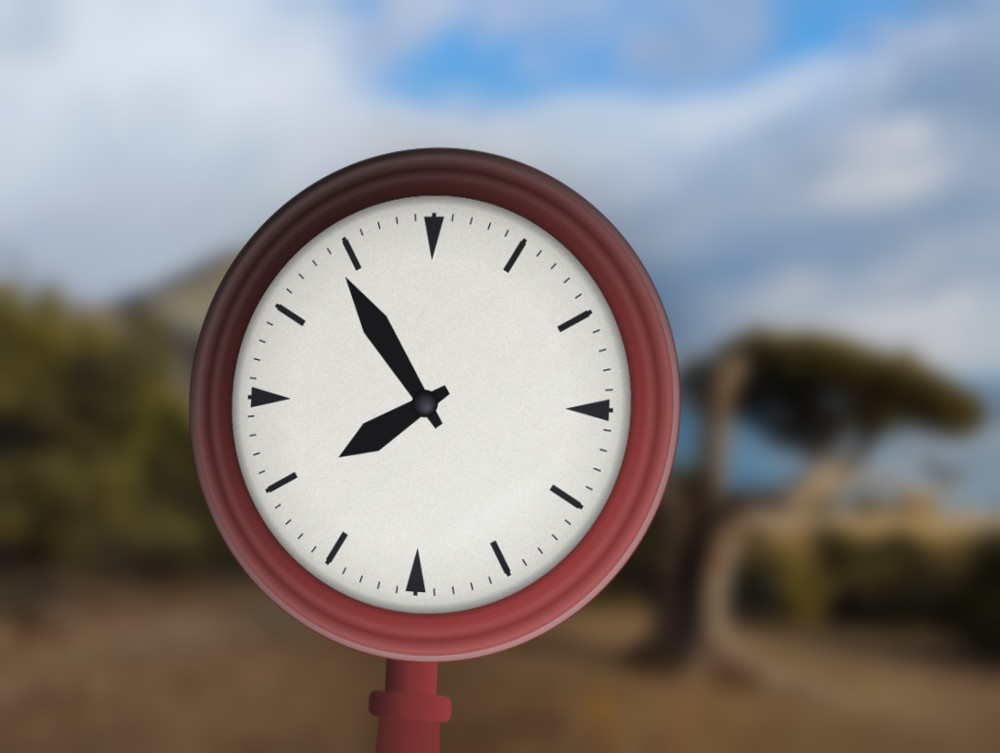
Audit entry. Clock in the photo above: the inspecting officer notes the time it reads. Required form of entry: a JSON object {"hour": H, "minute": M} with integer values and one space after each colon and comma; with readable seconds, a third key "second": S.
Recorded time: {"hour": 7, "minute": 54}
